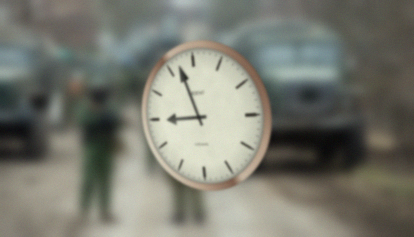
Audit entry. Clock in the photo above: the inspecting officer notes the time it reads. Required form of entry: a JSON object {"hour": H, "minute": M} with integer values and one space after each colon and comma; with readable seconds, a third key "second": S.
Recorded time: {"hour": 8, "minute": 57}
